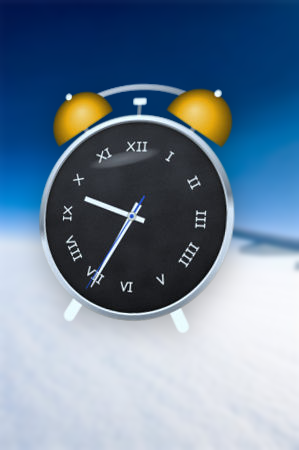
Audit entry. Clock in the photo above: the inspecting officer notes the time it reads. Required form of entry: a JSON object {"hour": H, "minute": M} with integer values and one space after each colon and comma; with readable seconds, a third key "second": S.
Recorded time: {"hour": 9, "minute": 34, "second": 35}
